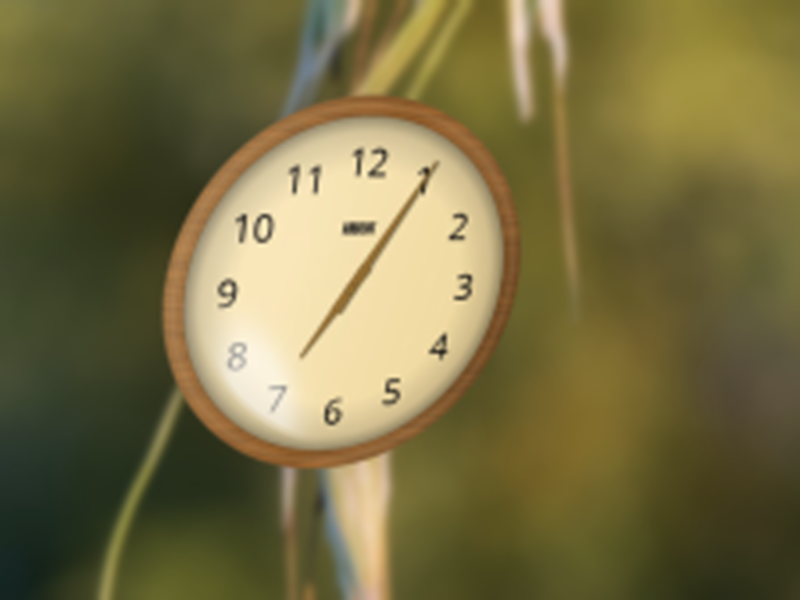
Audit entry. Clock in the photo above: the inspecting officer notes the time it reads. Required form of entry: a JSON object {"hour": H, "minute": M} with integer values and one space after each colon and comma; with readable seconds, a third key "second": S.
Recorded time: {"hour": 7, "minute": 5}
